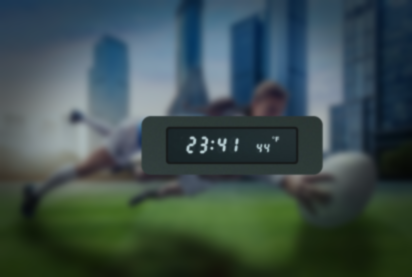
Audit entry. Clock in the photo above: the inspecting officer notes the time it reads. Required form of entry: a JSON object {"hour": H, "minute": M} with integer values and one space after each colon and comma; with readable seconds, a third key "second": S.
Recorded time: {"hour": 23, "minute": 41}
